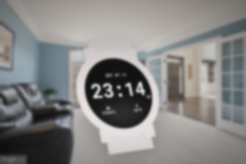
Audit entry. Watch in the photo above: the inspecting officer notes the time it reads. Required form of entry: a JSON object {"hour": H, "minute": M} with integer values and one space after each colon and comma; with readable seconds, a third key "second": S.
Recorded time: {"hour": 23, "minute": 14}
